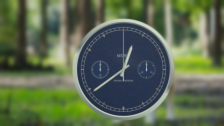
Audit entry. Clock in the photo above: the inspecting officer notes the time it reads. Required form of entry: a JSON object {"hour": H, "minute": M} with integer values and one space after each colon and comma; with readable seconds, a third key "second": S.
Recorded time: {"hour": 12, "minute": 39}
